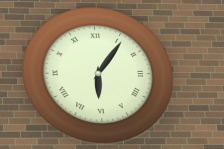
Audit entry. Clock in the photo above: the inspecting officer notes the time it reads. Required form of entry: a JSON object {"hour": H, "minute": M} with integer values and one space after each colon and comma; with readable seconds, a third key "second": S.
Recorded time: {"hour": 6, "minute": 6}
